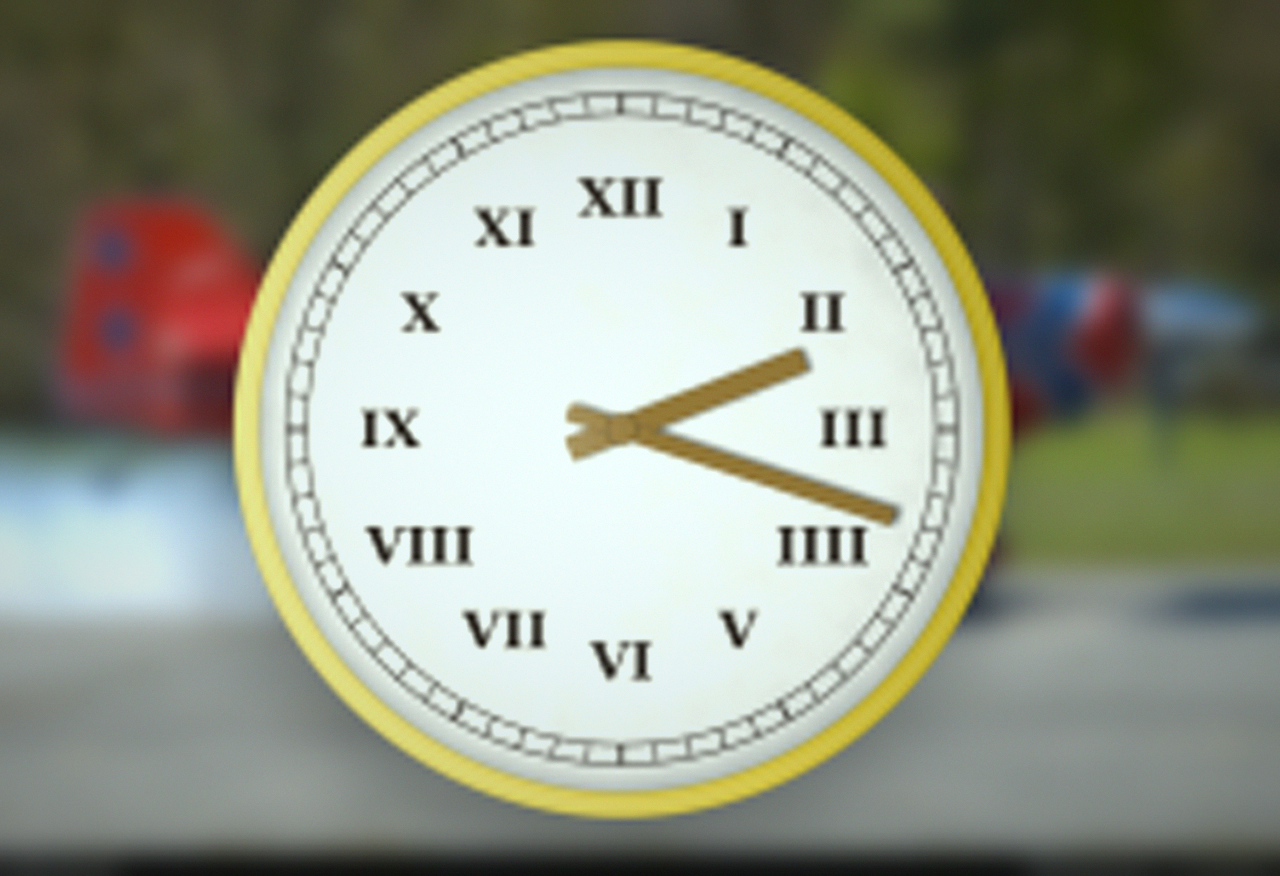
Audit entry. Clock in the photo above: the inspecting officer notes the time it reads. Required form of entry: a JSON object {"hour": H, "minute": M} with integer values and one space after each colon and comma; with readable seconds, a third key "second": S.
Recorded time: {"hour": 2, "minute": 18}
